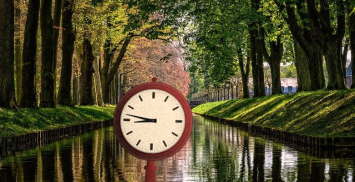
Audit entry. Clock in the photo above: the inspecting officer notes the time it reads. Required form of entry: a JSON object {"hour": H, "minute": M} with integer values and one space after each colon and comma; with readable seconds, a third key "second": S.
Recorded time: {"hour": 8, "minute": 47}
